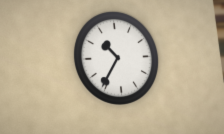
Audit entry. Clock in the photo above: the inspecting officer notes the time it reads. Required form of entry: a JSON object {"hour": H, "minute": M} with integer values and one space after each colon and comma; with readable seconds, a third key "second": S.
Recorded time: {"hour": 10, "minute": 36}
